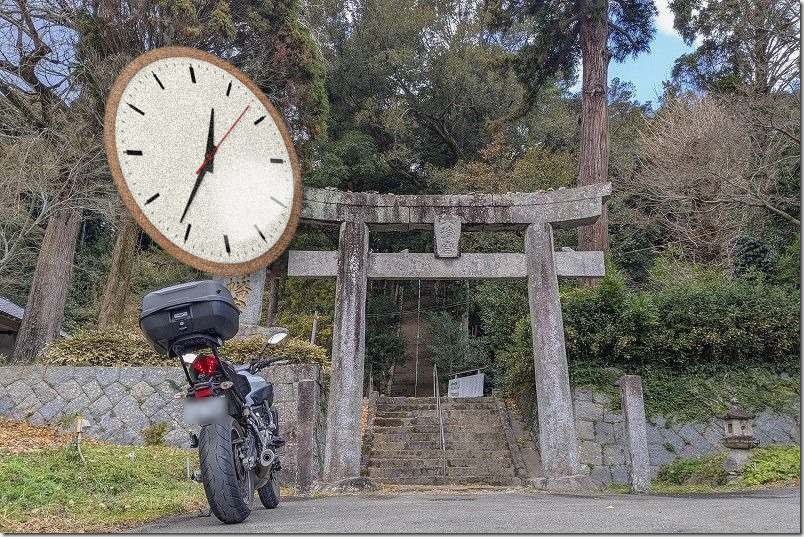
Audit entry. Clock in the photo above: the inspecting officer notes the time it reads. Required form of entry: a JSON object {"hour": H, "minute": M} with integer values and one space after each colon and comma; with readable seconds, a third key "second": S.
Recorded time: {"hour": 12, "minute": 36, "second": 8}
